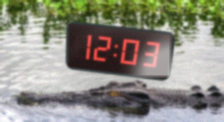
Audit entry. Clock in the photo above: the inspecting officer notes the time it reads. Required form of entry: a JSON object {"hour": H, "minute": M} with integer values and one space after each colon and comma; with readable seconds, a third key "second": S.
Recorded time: {"hour": 12, "minute": 3}
